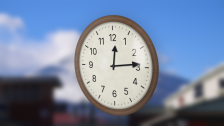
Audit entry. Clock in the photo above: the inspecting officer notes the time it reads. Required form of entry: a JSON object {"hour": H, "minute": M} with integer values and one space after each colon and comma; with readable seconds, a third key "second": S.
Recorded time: {"hour": 12, "minute": 14}
